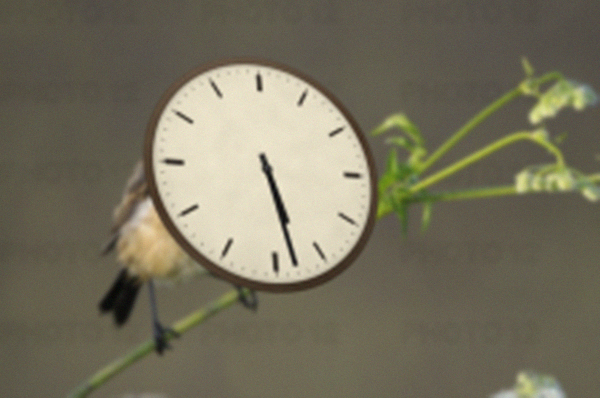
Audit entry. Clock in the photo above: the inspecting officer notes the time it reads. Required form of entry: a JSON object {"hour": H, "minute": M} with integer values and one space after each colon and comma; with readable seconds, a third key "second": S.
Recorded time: {"hour": 5, "minute": 28}
